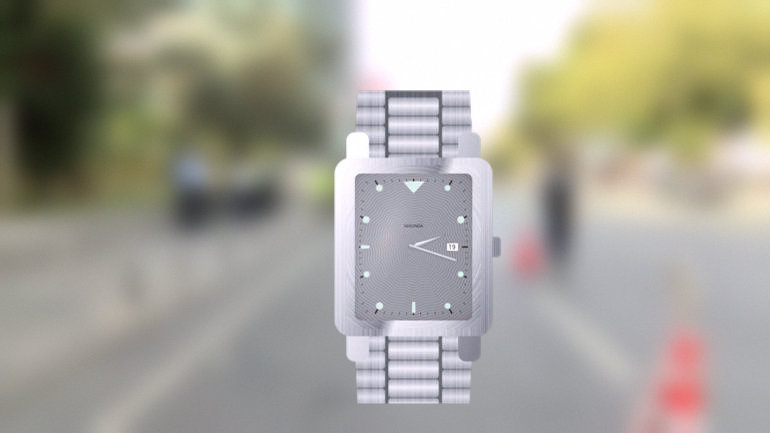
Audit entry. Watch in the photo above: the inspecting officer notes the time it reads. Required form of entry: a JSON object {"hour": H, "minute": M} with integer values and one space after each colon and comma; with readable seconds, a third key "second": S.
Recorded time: {"hour": 2, "minute": 18}
